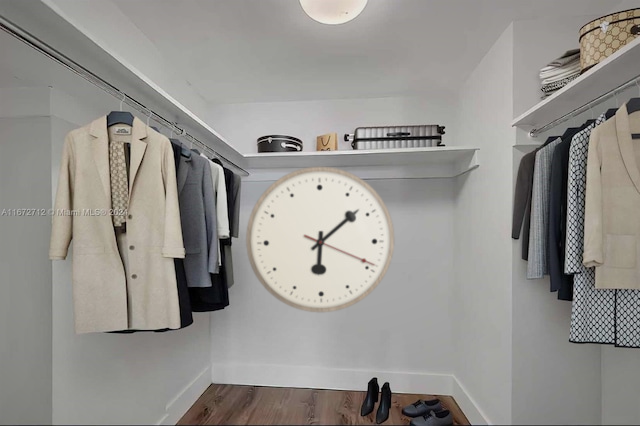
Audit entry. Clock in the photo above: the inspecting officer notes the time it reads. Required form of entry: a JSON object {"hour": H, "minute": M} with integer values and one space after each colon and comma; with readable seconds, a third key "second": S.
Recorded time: {"hour": 6, "minute": 8, "second": 19}
